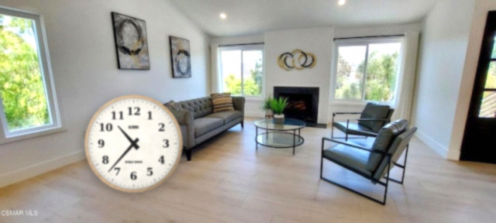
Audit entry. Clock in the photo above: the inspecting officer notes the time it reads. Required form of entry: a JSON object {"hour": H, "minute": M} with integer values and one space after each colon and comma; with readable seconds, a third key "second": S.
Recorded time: {"hour": 10, "minute": 37}
